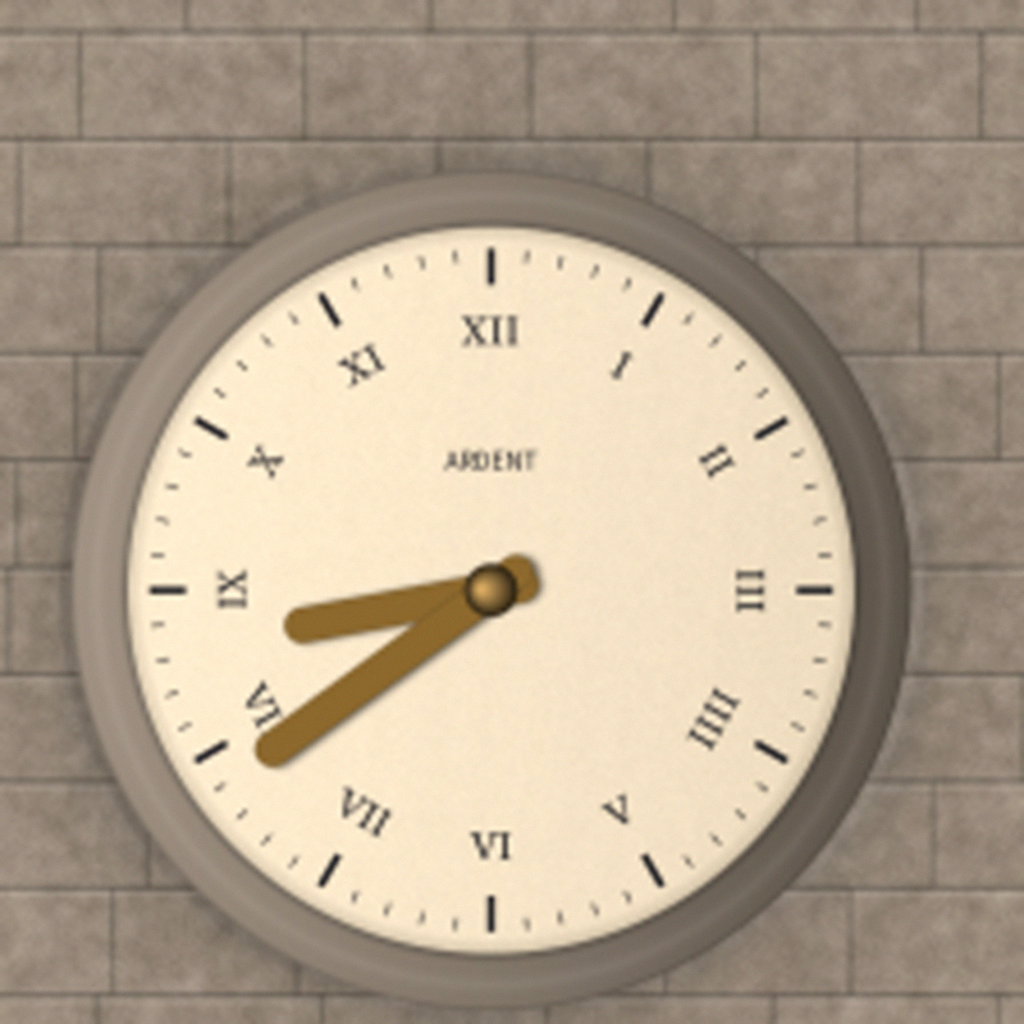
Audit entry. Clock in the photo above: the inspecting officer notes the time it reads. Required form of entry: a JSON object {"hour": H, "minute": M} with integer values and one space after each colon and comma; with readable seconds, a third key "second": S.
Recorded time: {"hour": 8, "minute": 39}
